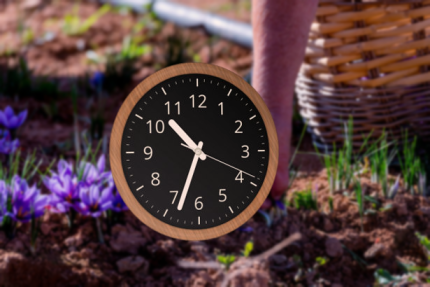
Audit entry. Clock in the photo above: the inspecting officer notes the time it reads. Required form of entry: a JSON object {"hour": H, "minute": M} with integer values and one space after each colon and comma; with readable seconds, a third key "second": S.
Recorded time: {"hour": 10, "minute": 33, "second": 19}
